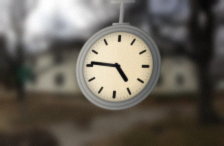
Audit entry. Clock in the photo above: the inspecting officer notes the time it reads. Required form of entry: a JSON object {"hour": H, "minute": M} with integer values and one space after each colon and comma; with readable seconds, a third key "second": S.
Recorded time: {"hour": 4, "minute": 46}
